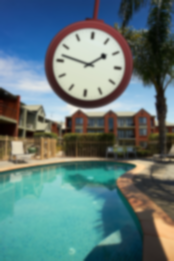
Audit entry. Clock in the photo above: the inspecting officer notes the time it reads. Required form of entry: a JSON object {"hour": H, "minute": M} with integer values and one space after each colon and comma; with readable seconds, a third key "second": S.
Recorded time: {"hour": 1, "minute": 47}
